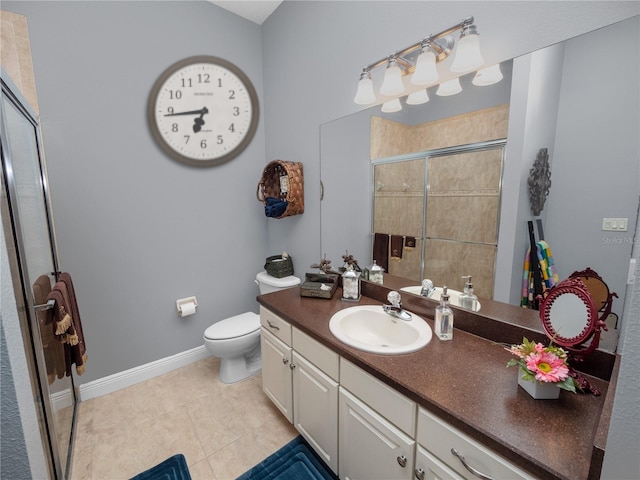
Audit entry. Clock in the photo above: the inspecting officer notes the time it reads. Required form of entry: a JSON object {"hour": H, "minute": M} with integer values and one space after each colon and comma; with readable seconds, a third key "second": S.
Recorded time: {"hour": 6, "minute": 44}
